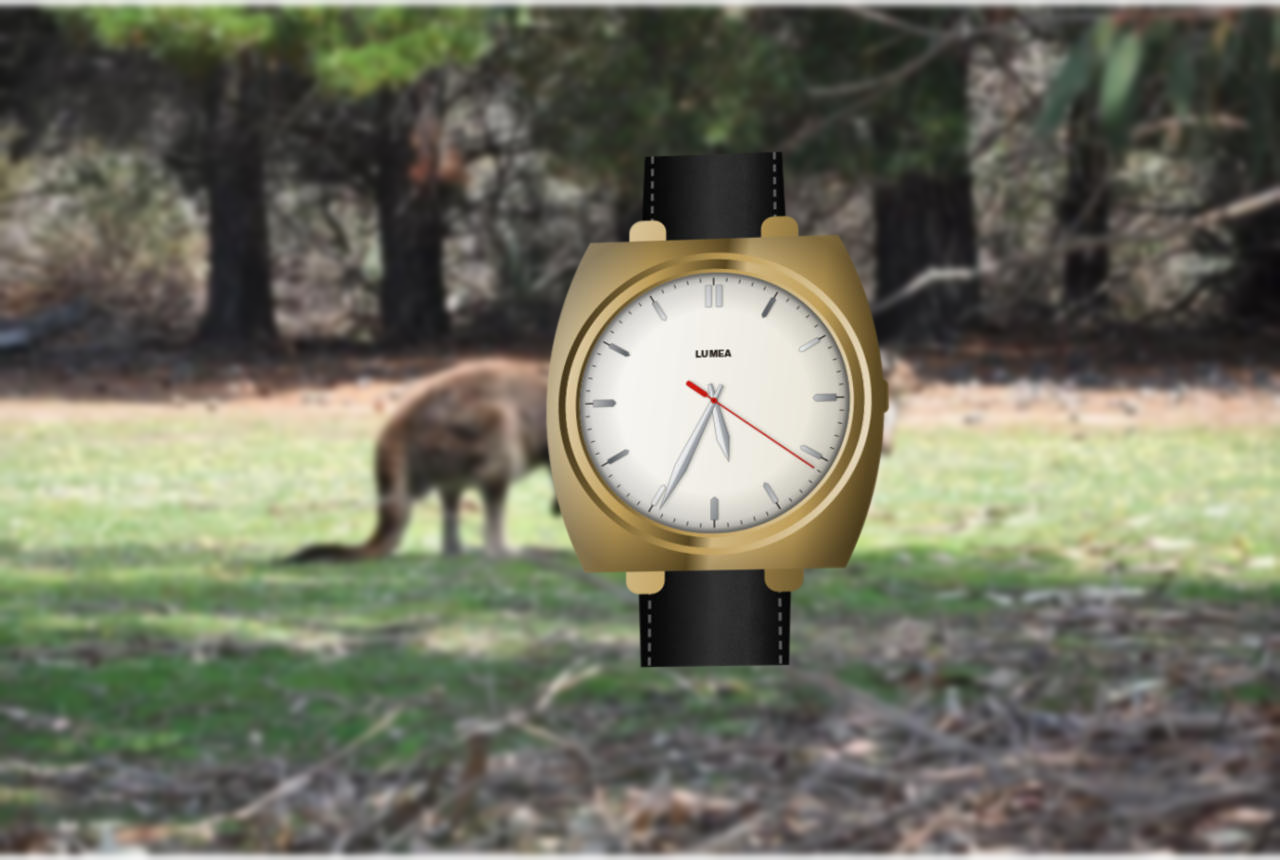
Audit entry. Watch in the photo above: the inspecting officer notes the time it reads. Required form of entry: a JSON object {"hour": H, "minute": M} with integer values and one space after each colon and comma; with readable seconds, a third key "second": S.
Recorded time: {"hour": 5, "minute": 34, "second": 21}
